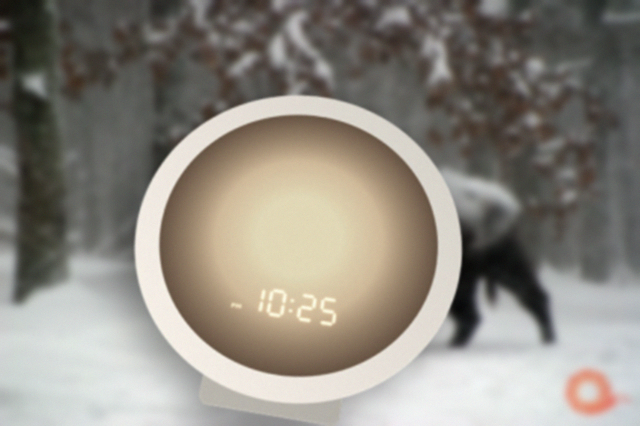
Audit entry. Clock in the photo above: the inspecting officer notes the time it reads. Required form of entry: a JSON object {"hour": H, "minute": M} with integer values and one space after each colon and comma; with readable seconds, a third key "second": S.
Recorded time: {"hour": 10, "minute": 25}
